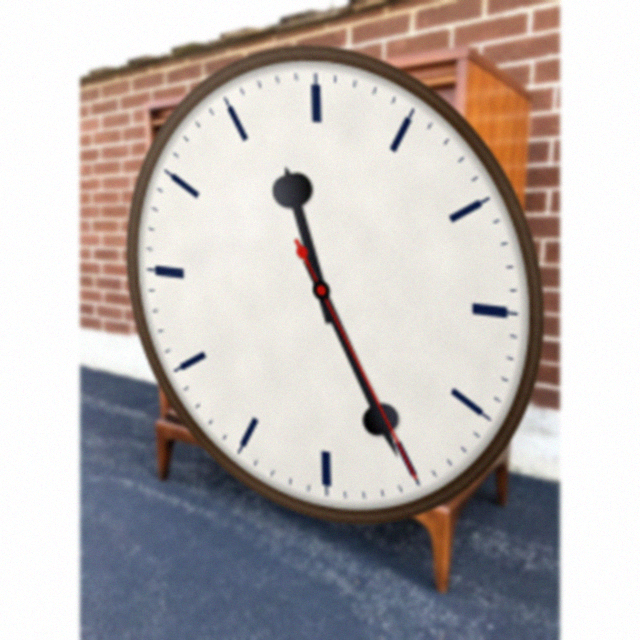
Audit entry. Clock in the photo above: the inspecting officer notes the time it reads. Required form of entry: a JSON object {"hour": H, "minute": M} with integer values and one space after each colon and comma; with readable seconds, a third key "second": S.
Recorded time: {"hour": 11, "minute": 25, "second": 25}
